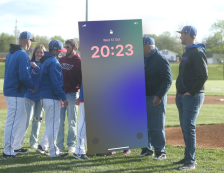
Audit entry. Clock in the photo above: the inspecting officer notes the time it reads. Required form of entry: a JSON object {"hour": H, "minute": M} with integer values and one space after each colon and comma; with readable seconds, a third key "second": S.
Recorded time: {"hour": 20, "minute": 23}
